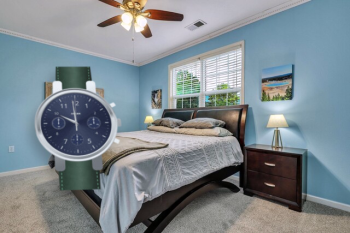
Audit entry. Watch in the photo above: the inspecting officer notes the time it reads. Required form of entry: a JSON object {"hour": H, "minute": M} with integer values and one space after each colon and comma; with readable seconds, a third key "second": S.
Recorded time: {"hour": 9, "minute": 59}
